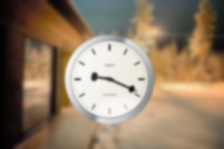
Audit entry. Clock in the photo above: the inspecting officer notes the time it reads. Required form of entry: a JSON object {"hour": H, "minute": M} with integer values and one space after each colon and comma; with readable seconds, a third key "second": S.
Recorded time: {"hour": 9, "minute": 19}
